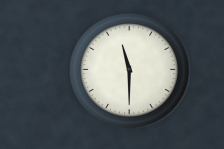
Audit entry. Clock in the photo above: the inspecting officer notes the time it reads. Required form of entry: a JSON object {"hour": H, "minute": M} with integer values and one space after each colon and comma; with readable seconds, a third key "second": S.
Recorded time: {"hour": 11, "minute": 30}
